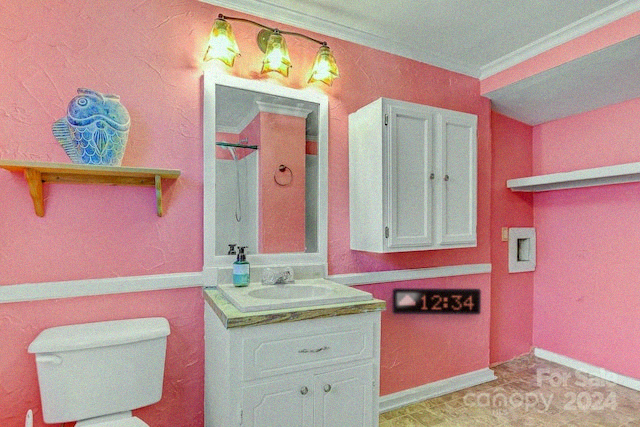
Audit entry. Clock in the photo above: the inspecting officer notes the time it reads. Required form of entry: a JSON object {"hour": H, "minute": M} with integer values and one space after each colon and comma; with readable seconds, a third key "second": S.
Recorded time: {"hour": 12, "minute": 34}
